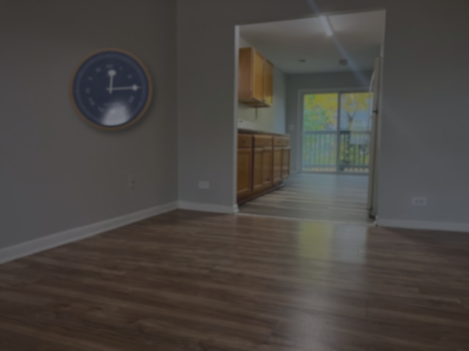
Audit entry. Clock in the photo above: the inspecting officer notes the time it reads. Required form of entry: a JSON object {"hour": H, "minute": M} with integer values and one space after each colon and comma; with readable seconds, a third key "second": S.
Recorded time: {"hour": 12, "minute": 15}
